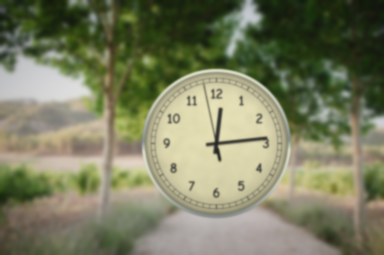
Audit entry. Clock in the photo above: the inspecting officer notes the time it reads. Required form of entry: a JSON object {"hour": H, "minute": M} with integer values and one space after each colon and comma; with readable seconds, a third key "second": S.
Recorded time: {"hour": 12, "minute": 13, "second": 58}
